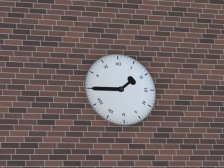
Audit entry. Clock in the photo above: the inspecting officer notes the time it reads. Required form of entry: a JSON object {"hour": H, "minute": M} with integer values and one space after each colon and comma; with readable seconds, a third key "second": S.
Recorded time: {"hour": 1, "minute": 45}
